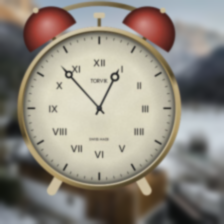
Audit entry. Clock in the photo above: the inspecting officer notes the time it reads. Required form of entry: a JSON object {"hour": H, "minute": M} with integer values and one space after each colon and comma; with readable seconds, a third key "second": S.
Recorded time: {"hour": 12, "minute": 53}
